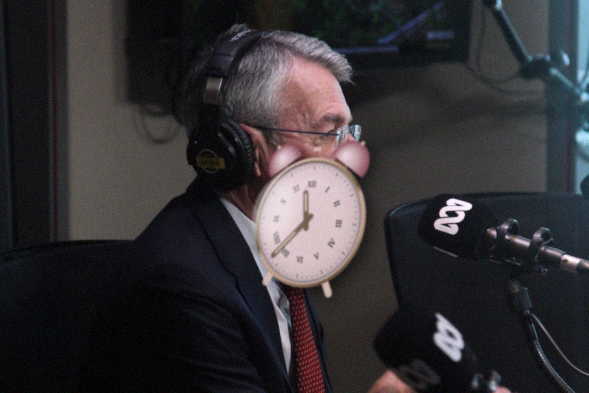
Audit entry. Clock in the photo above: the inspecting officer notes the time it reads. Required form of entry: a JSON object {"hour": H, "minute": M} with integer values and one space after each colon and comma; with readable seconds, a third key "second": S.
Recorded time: {"hour": 11, "minute": 37}
